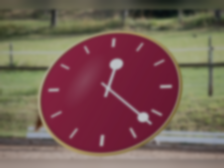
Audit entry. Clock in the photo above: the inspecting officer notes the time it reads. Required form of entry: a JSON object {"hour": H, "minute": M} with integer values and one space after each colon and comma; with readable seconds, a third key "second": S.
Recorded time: {"hour": 12, "minute": 22}
